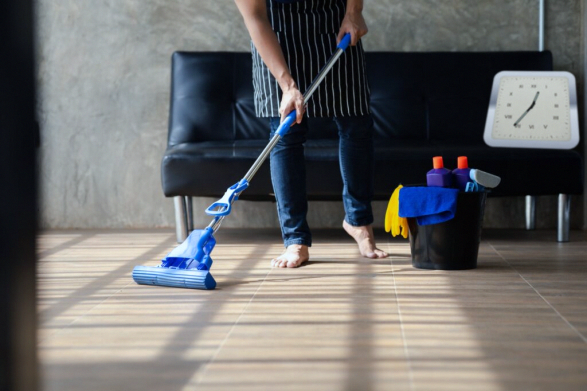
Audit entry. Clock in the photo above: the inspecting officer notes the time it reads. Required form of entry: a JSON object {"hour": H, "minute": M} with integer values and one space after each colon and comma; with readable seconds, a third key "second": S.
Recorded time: {"hour": 12, "minute": 36}
